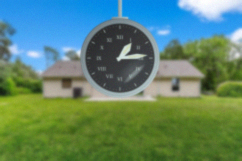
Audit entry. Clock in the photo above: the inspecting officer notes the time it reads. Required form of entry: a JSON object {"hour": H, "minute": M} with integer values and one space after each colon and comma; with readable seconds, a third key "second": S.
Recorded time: {"hour": 1, "minute": 14}
